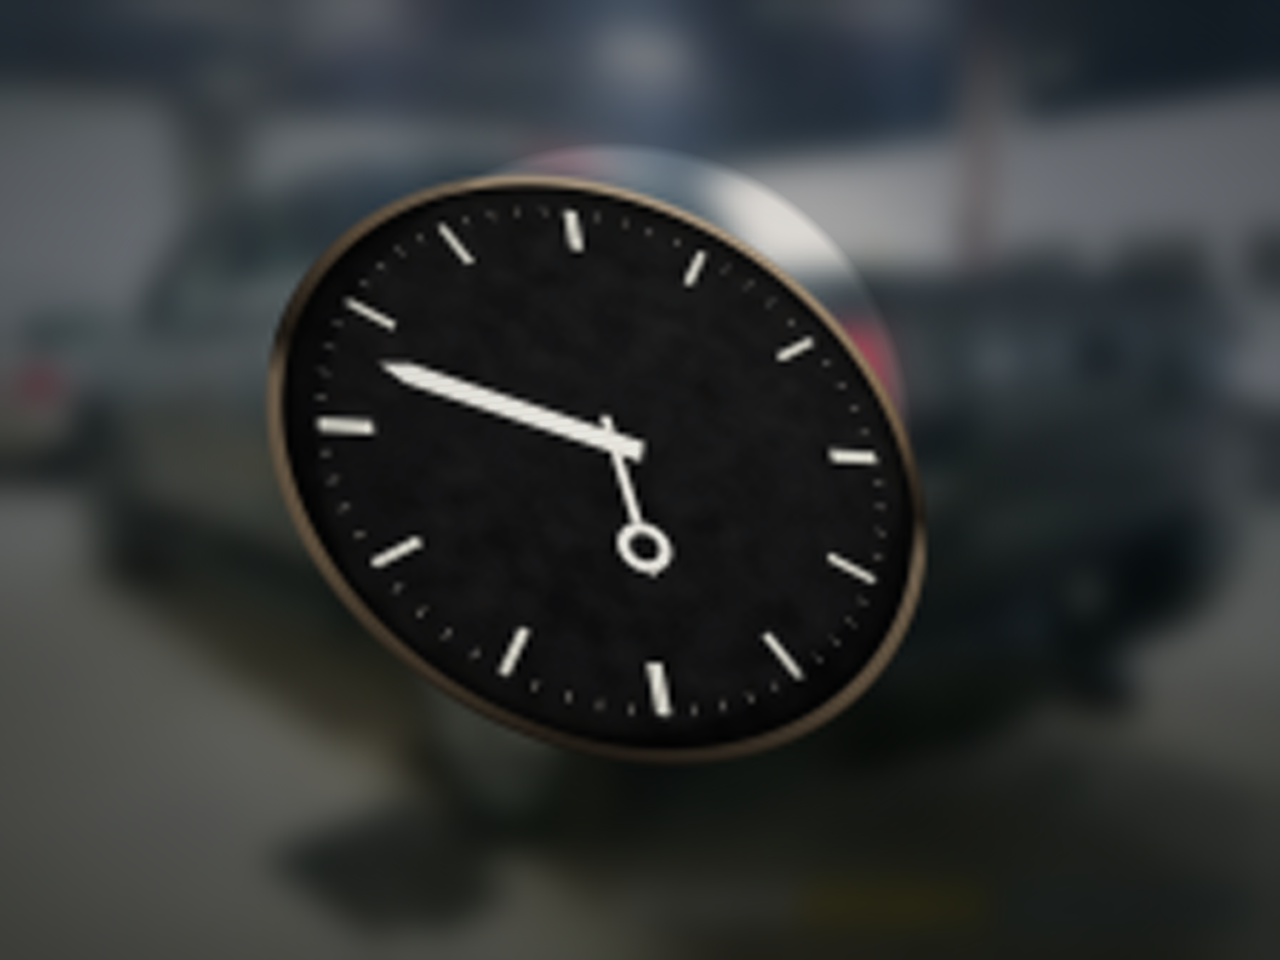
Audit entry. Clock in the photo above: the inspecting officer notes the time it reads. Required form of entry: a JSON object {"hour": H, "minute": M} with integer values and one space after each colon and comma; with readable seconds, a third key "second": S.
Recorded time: {"hour": 5, "minute": 48}
